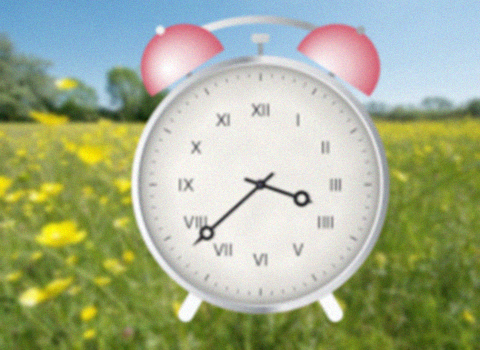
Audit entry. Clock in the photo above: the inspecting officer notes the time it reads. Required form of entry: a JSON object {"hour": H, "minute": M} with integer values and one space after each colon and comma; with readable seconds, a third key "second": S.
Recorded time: {"hour": 3, "minute": 38}
